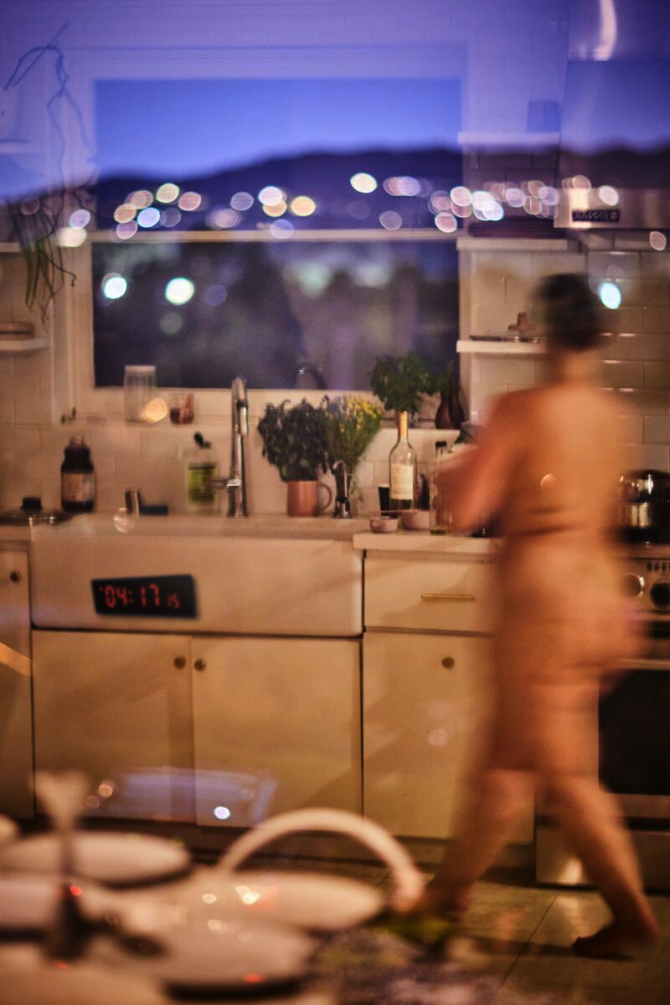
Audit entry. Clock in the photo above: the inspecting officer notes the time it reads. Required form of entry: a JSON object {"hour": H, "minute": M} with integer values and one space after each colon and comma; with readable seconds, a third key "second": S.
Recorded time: {"hour": 4, "minute": 17}
